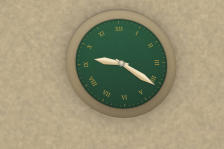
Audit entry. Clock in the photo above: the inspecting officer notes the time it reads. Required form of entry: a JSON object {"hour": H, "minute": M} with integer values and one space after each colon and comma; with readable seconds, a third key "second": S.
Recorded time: {"hour": 9, "minute": 21}
